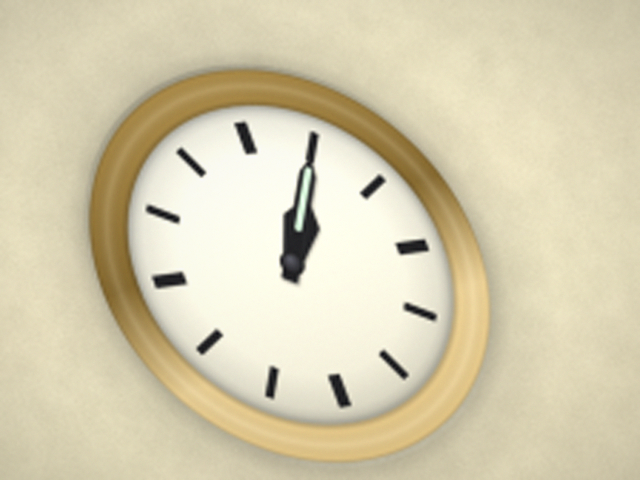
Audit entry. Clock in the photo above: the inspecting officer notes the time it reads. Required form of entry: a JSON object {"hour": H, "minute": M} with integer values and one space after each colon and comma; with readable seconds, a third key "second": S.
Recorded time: {"hour": 1, "minute": 5}
